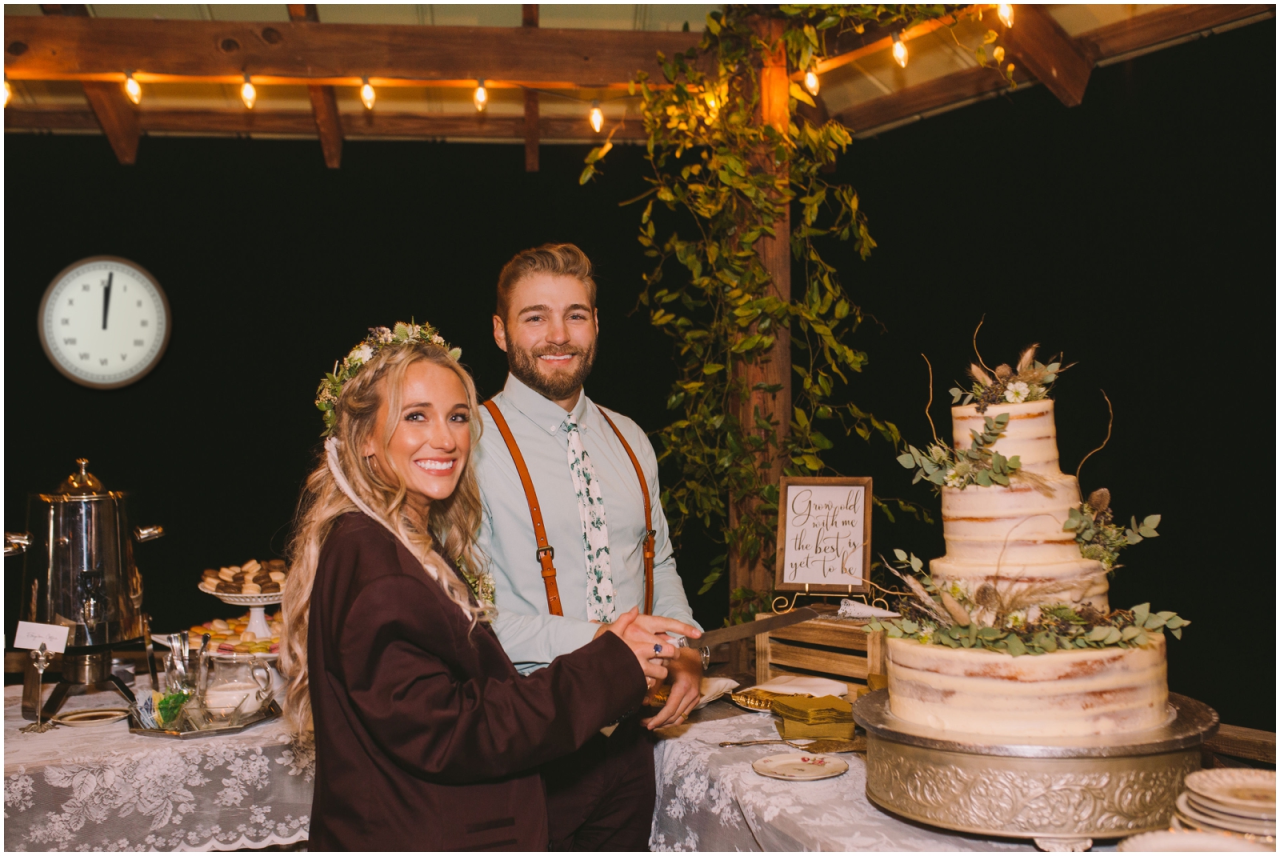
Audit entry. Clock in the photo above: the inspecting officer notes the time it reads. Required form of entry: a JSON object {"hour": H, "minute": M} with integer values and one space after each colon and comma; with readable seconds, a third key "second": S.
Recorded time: {"hour": 12, "minute": 1}
